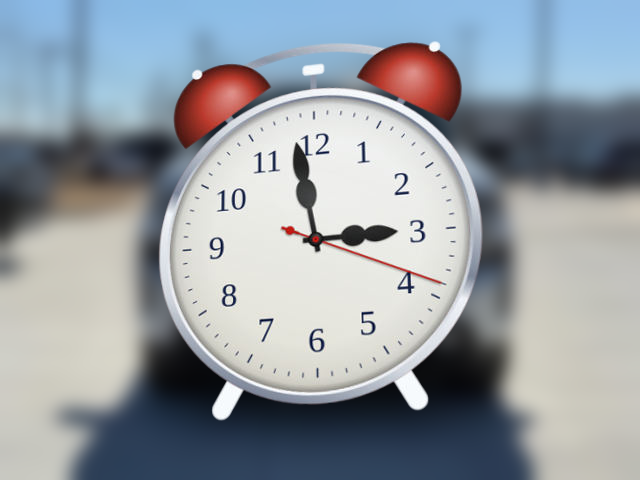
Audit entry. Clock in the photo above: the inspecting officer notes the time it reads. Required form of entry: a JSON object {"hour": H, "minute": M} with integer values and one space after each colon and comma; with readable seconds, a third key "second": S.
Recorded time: {"hour": 2, "minute": 58, "second": 19}
